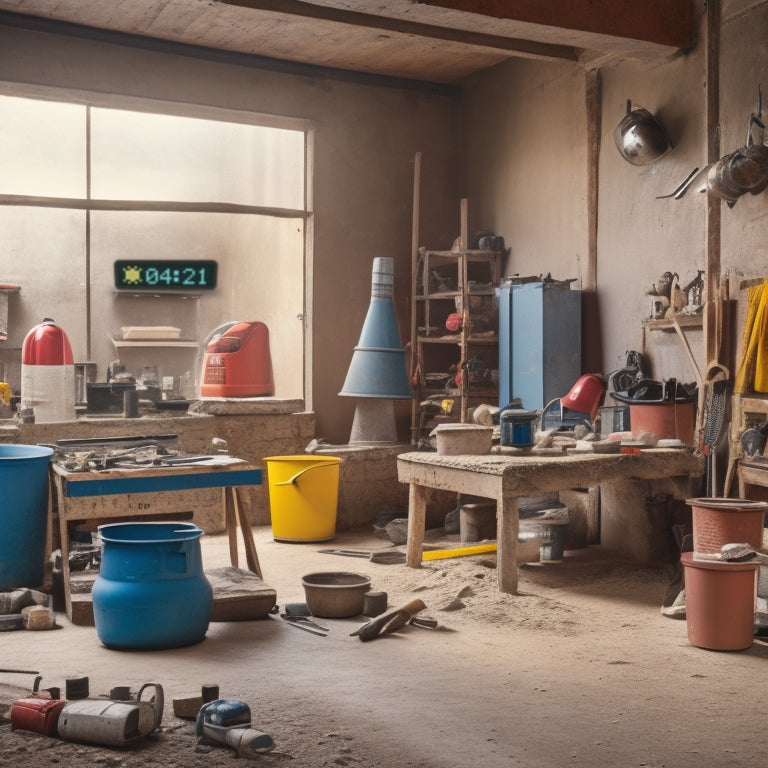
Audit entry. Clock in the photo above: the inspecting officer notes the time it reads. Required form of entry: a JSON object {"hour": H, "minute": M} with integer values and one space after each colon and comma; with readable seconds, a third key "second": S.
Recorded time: {"hour": 4, "minute": 21}
